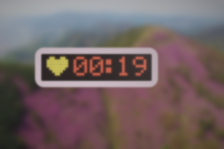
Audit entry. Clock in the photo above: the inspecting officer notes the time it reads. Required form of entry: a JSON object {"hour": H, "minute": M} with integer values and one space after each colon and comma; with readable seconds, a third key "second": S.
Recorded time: {"hour": 0, "minute": 19}
